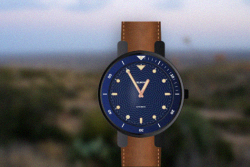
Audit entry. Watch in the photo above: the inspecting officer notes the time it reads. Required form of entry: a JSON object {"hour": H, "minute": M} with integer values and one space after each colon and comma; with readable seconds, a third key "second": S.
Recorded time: {"hour": 12, "minute": 55}
